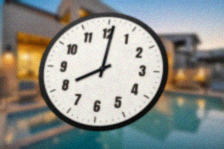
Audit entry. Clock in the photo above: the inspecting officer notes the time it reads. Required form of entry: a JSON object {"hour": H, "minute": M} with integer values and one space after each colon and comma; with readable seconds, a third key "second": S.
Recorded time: {"hour": 8, "minute": 1}
